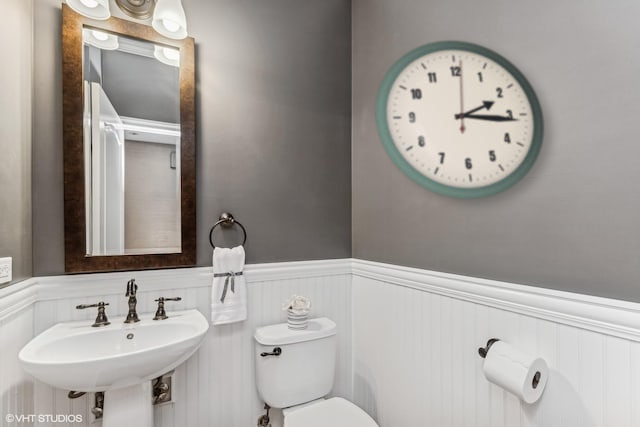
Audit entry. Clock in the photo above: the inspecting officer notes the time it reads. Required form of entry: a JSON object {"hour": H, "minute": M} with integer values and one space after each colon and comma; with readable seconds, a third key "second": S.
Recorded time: {"hour": 2, "minute": 16, "second": 1}
